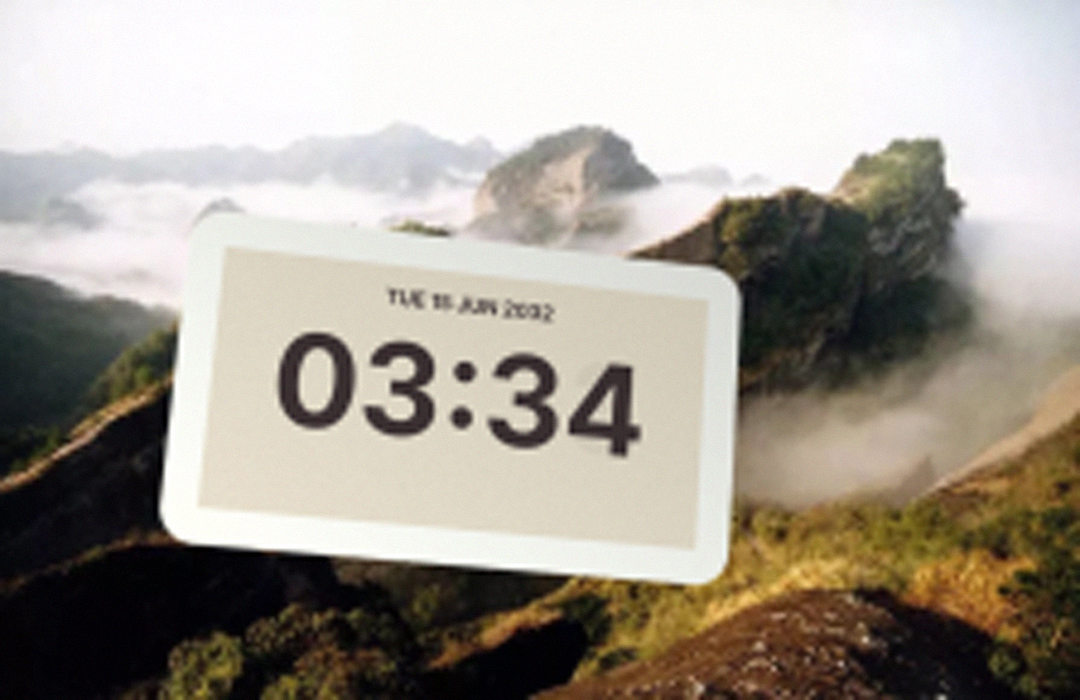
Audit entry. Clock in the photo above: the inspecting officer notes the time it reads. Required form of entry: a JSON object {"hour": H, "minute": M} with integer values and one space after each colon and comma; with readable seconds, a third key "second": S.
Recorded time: {"hour": 3, "minute": 34}
